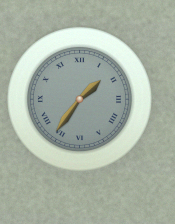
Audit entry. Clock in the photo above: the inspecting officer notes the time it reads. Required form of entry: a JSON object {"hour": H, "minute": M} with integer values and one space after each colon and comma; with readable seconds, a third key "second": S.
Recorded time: {"hour": 1, "minute": 36}
